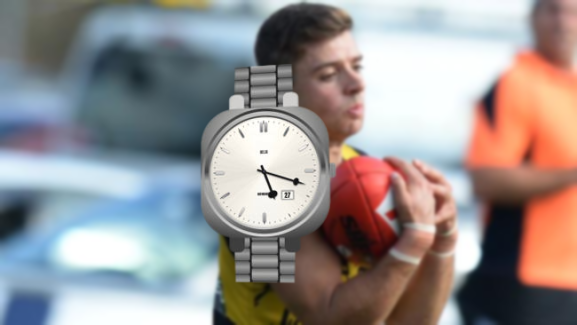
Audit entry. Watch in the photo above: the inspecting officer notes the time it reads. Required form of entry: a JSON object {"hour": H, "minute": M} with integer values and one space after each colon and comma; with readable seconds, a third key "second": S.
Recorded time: {"hour": 5, "minute": 18}
